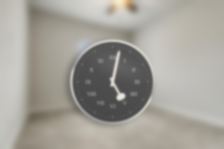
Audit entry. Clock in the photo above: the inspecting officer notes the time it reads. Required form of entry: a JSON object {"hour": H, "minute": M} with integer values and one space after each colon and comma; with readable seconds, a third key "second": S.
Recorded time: {"hour": 5, "minute": 2}
